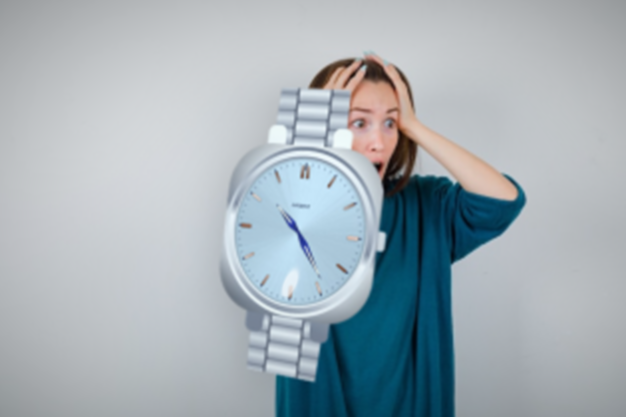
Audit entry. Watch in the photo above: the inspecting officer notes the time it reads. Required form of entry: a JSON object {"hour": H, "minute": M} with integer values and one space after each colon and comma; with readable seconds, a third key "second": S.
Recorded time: {"hour": 10, "minute": 24}
